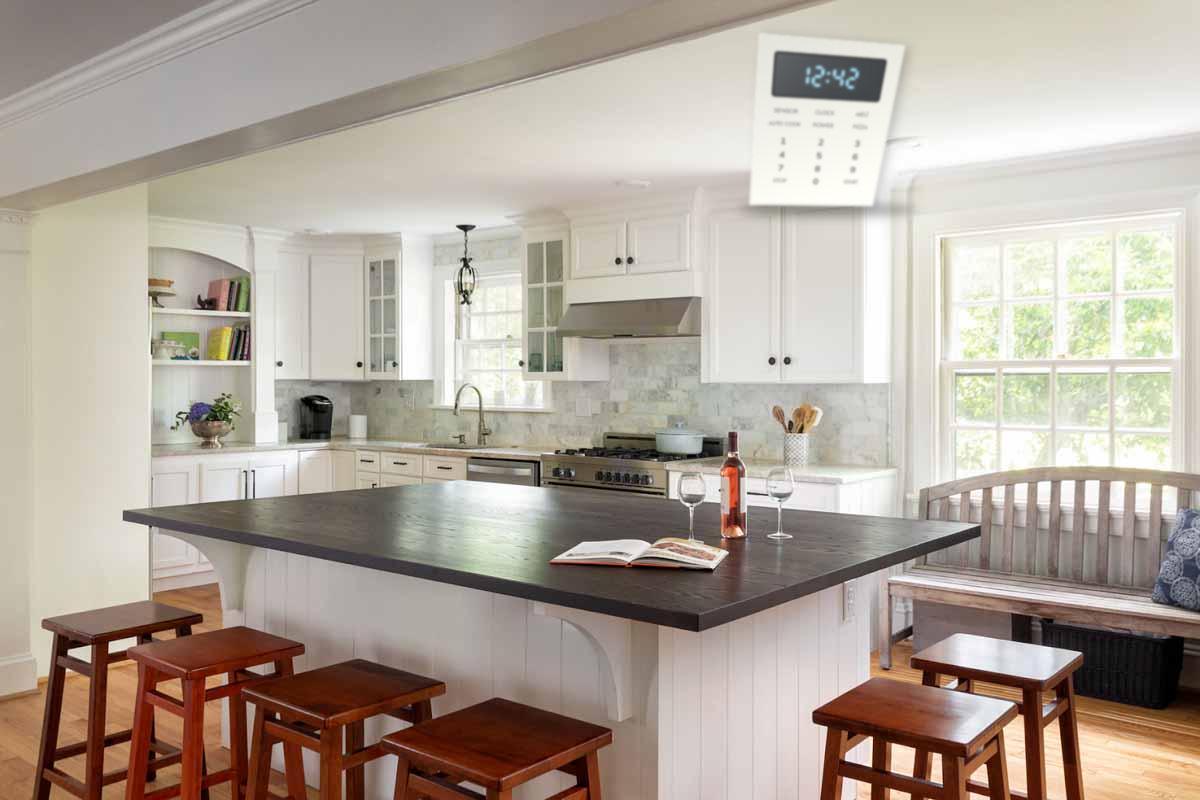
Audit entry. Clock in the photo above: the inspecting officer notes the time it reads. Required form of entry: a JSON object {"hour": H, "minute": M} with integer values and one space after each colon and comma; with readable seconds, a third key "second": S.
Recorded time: {"hour": 12, "minute": 42}
